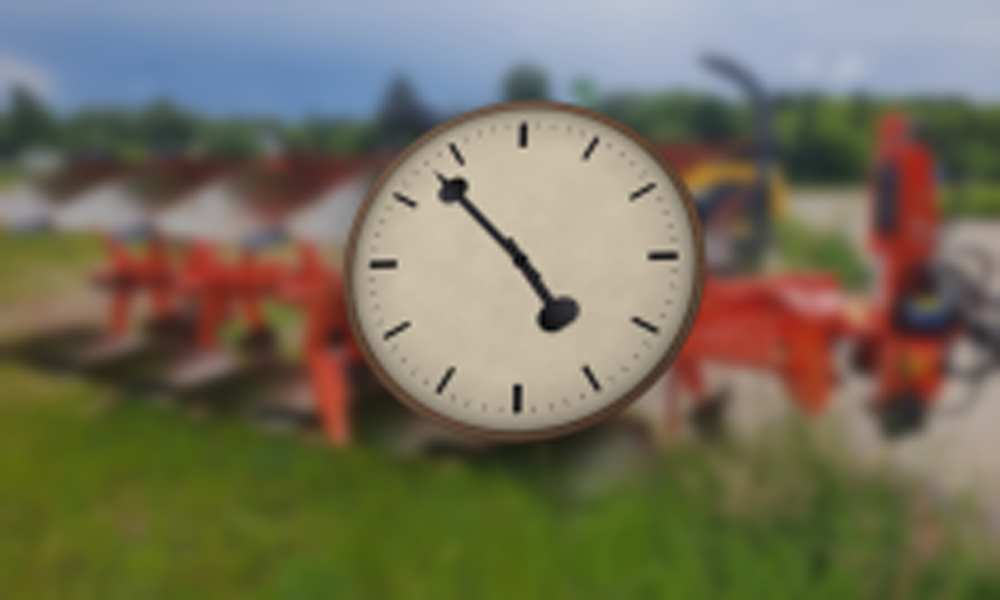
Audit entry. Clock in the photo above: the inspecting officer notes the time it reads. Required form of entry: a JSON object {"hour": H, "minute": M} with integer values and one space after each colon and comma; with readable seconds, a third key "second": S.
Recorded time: {"hour": 4, "minute": 53}
